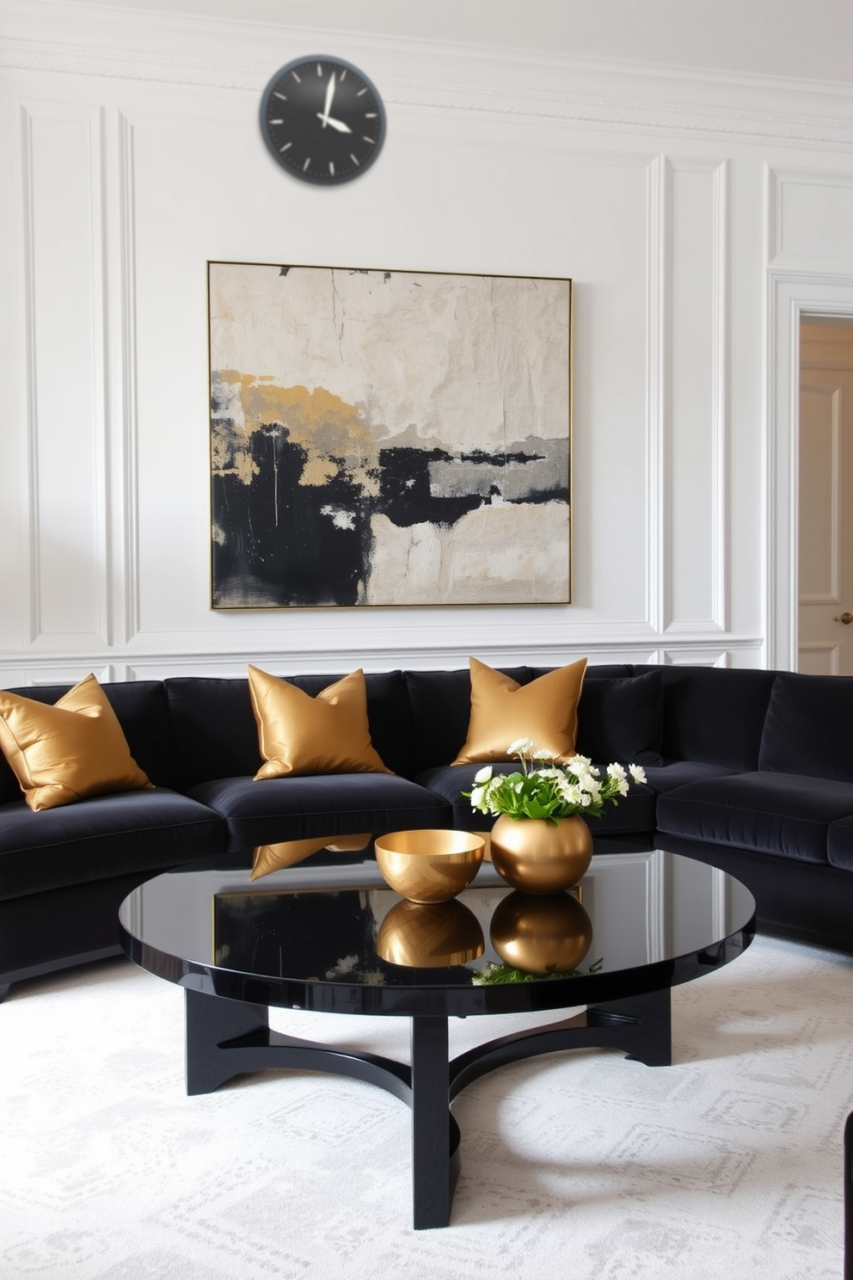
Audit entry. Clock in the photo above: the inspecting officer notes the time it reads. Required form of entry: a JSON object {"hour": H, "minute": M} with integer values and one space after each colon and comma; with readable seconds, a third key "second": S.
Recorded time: {"hour": 4, "minute": 3}
